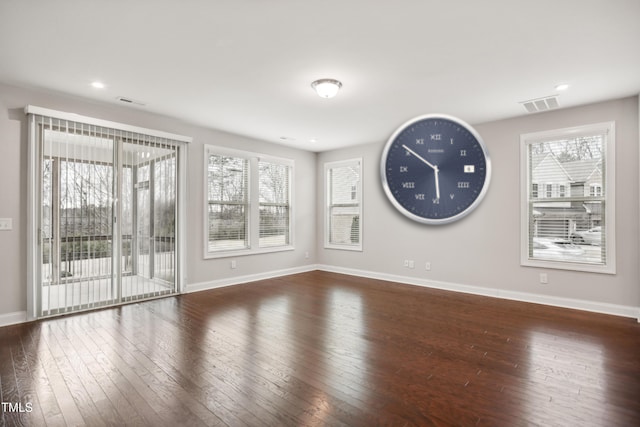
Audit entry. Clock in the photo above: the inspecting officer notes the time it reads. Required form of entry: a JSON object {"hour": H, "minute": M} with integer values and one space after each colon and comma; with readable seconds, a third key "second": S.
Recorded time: {"hour": 5, "minute": 51}
